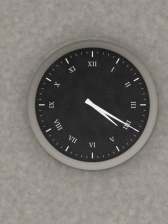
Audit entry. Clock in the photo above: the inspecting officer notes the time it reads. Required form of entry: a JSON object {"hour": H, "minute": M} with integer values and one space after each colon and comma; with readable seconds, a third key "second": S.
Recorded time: {"hour": 4, "minute": 20}
